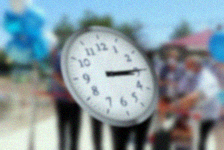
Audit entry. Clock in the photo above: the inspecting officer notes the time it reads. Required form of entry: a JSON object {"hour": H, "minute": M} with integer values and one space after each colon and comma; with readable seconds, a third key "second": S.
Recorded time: {"hour": 3, "minute": 15}
